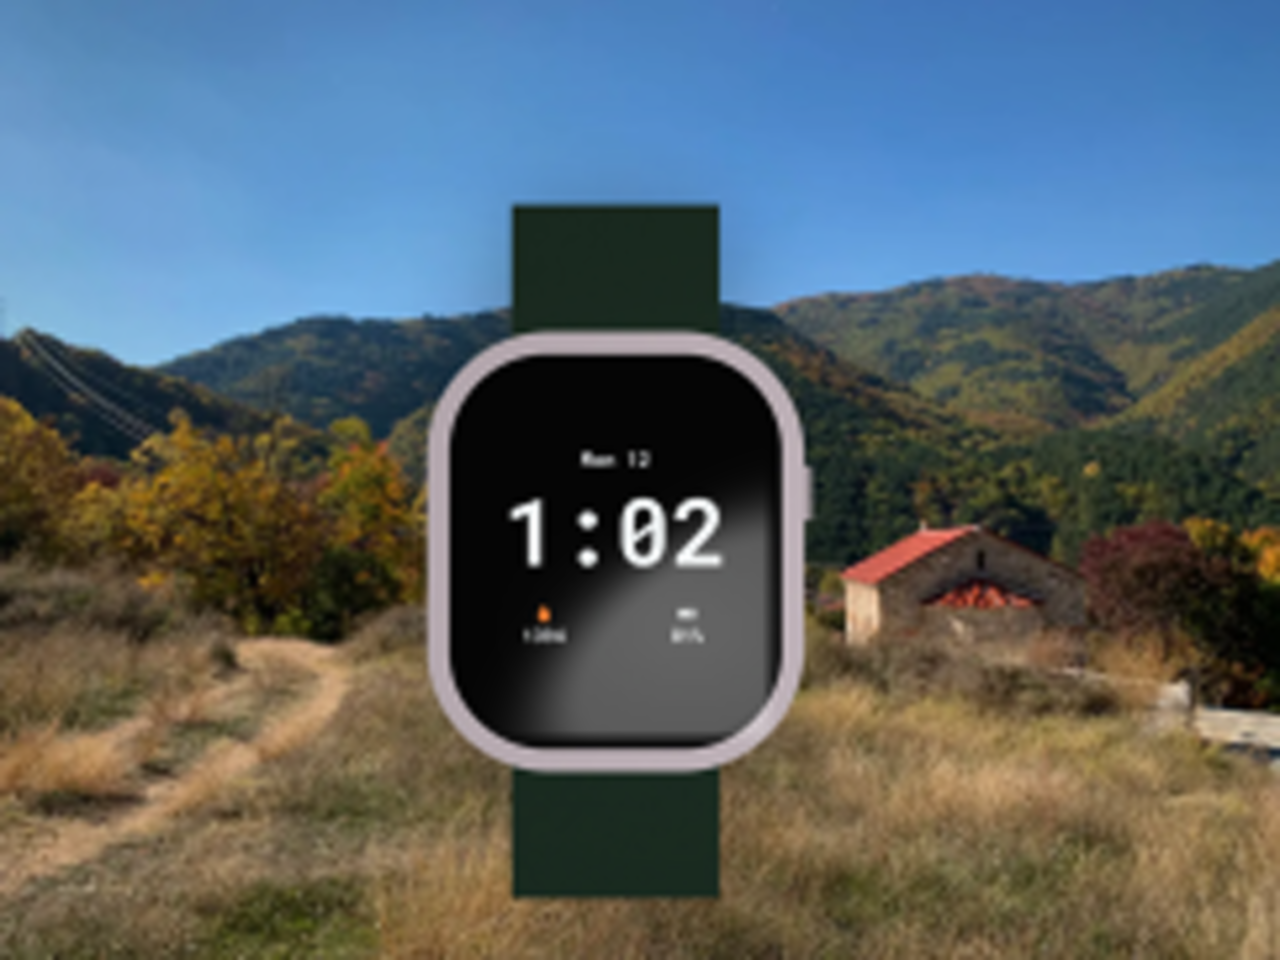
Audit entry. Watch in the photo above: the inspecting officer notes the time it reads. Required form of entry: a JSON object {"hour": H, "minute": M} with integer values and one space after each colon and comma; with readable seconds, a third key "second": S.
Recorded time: {"hour": 1, "minute": 2}
